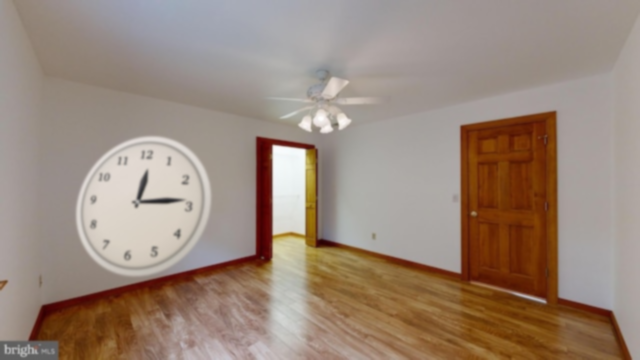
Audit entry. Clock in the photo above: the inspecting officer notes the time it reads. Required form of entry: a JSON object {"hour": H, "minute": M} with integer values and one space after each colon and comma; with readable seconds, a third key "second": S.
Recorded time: {"hour": 12, "minute": 14}
